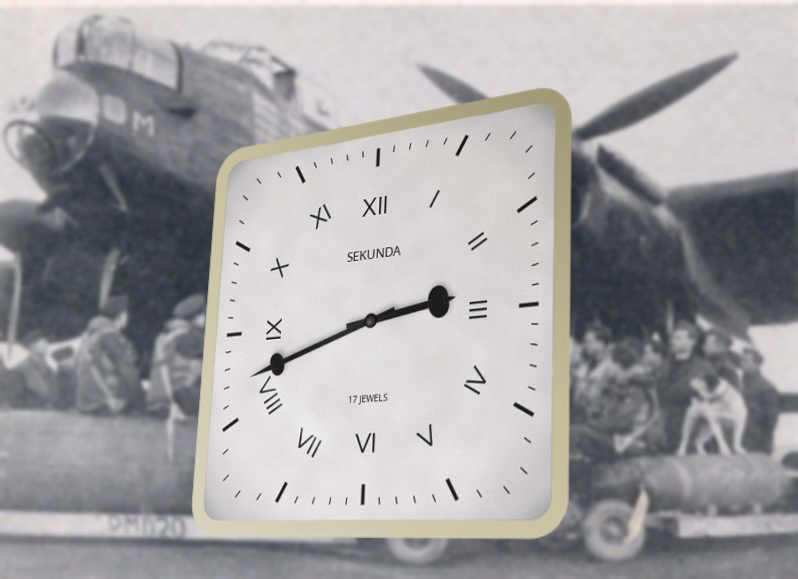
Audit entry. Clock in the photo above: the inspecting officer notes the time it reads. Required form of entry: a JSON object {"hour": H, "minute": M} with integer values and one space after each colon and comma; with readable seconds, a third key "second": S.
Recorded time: {"hour": 2, "minute": 42}
